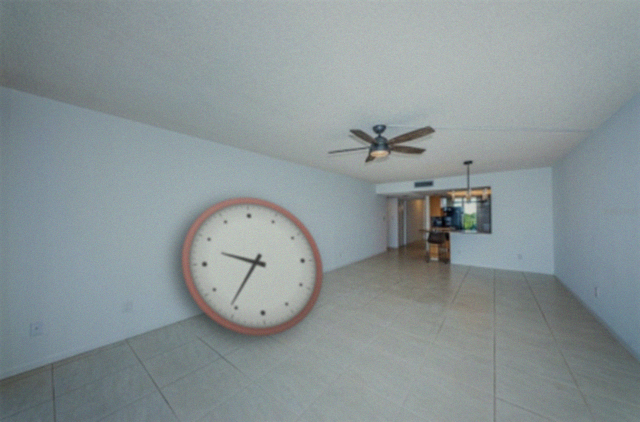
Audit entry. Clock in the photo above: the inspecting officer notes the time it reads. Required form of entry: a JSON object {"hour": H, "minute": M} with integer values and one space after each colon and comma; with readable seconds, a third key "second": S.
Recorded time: {"hour": 9, "minute": 36}
